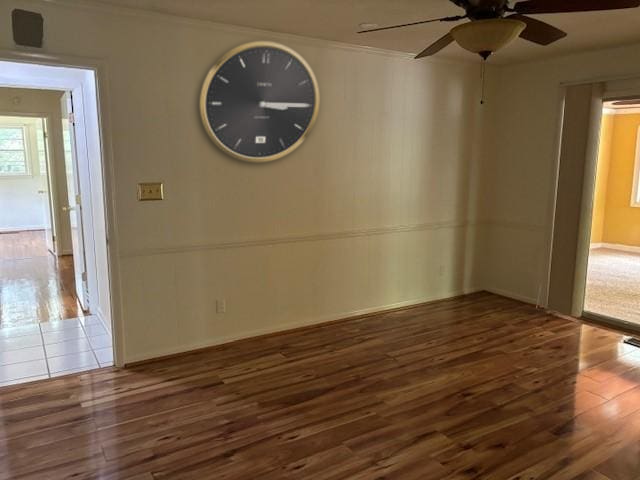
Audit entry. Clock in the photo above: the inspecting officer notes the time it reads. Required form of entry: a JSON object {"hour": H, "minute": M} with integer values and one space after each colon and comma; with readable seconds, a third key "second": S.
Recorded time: {"hour": 3, "minute": 15}
